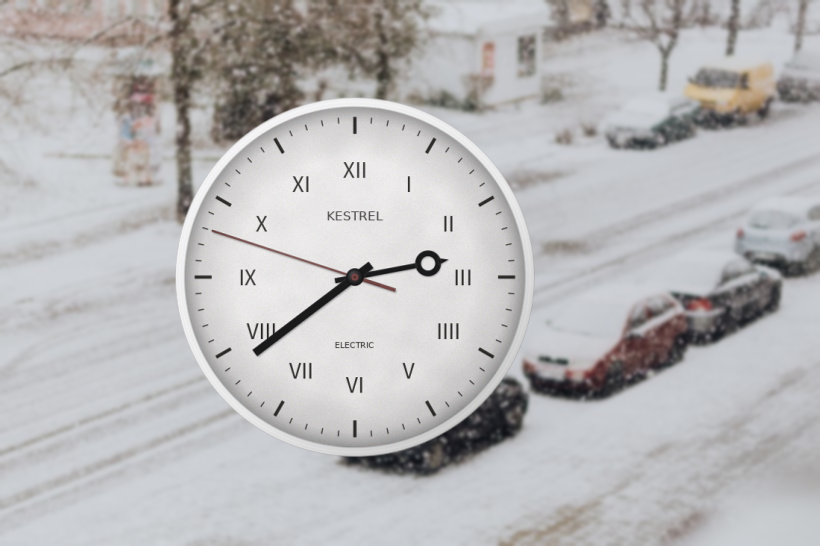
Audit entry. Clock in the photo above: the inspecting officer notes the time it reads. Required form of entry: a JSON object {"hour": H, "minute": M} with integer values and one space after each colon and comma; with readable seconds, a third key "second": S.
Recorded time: {"hour": 2, "minute": 38, "second": 48}
